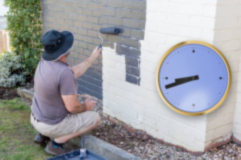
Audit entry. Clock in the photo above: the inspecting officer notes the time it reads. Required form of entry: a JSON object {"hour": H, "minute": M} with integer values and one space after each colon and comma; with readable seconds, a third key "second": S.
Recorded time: {"hour": 8, "minute": 42}
